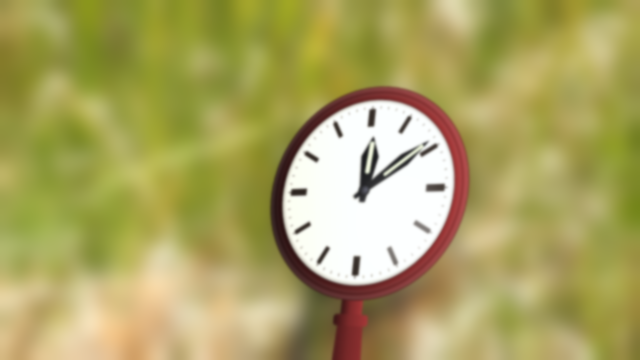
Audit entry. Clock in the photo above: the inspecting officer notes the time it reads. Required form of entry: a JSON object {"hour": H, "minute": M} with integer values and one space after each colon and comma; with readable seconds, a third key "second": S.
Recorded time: {"hour": 12, "minute": 9}
